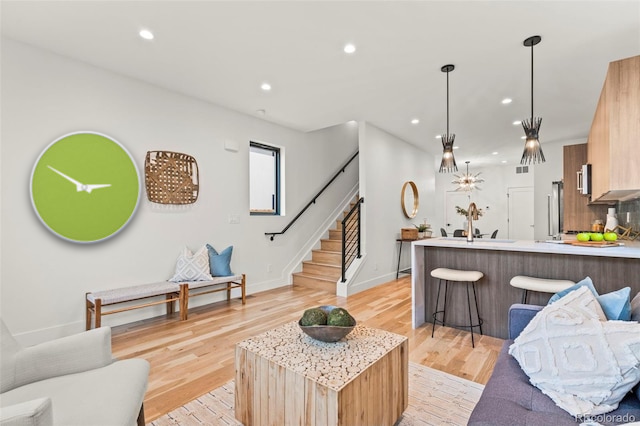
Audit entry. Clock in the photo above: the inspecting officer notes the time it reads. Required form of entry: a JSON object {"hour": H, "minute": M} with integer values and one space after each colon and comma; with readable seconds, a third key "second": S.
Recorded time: {"hour": 2, "minute": 50}
